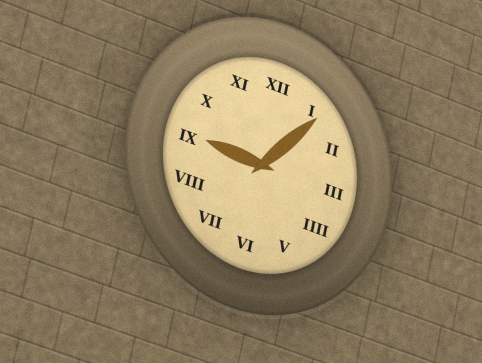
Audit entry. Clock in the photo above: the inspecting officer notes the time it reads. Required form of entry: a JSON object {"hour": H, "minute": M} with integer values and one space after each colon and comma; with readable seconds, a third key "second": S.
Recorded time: {"hour": 9, "minute": 6}
